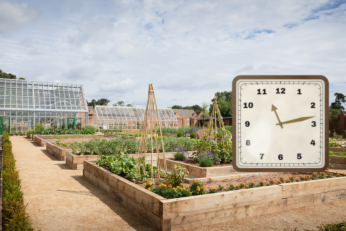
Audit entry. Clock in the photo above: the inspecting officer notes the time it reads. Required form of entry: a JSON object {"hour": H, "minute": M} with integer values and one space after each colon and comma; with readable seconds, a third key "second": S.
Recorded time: {"hour": 11, "minute": 13}
